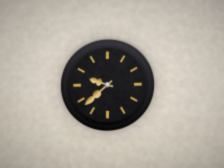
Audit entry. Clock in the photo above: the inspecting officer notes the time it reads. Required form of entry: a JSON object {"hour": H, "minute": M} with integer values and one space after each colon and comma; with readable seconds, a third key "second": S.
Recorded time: {"hour": 9, "minute": 38}
